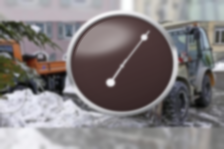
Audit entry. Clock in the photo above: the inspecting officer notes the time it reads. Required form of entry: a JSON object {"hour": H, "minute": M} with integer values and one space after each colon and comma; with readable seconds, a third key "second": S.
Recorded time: {"hour": 7, "minute": 6}
